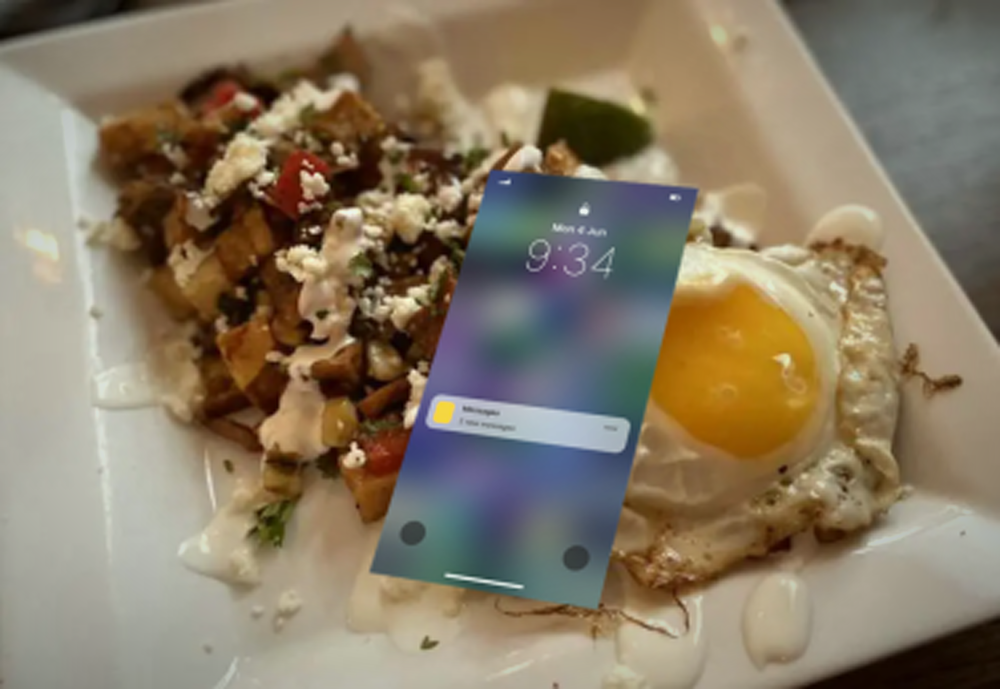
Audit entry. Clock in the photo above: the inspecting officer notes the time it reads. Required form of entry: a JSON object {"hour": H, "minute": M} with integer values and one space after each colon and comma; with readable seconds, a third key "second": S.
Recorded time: {"hour": 9, "minute": 34}
